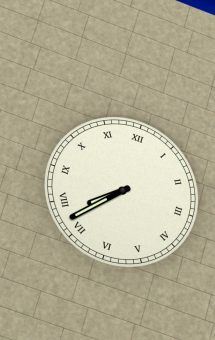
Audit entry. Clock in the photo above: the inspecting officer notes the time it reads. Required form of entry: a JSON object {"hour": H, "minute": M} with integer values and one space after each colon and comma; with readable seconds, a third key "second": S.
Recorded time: {"hour": 7, "minute": 37}
